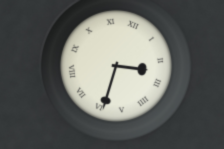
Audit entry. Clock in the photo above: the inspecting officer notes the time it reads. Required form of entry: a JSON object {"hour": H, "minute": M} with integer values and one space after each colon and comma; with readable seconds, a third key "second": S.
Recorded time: {"hour": 2, "minute": 29}
